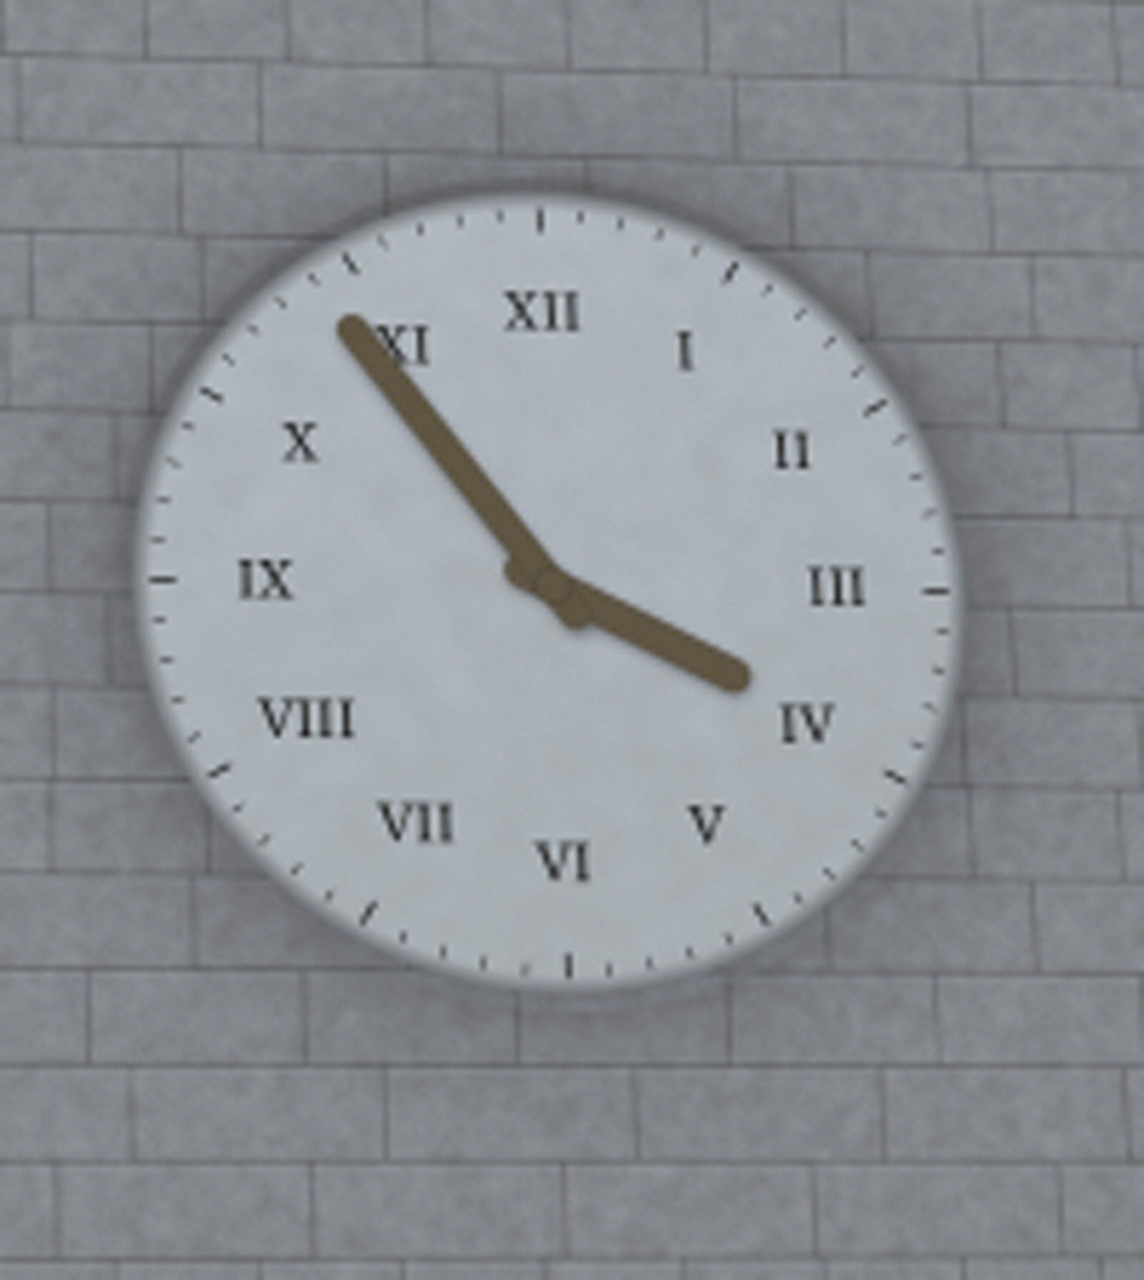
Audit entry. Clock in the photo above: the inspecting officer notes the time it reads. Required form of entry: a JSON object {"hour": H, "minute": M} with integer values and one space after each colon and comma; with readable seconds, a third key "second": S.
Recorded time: {"hour": 3, "minute": 54}
